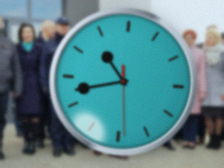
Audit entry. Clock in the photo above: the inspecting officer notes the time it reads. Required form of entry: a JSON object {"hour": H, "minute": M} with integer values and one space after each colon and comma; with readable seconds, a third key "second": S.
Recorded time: {"hour": 10, "minute": 42, "second": 29}
